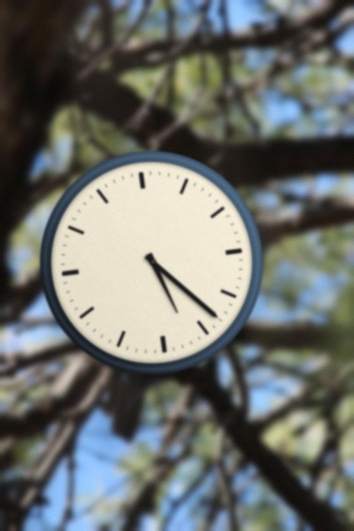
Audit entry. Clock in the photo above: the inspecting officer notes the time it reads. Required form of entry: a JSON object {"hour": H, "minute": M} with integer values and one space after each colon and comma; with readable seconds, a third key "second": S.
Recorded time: {"hour": 5, "minute": 23}
